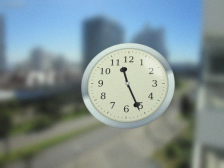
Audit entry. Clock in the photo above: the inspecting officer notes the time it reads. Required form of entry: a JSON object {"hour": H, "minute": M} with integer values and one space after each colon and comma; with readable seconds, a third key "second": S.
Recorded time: {"hour": 11, "minute": 26}
